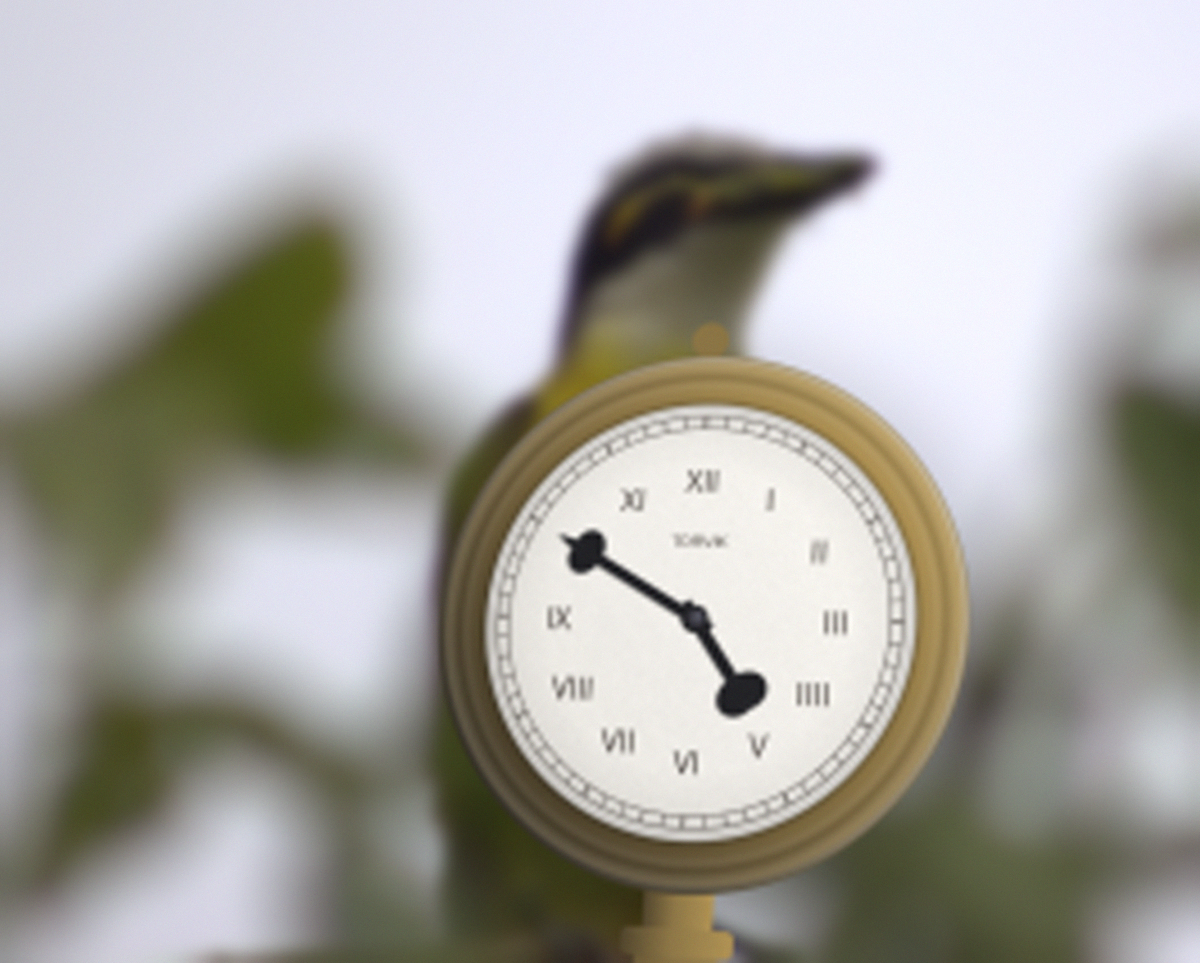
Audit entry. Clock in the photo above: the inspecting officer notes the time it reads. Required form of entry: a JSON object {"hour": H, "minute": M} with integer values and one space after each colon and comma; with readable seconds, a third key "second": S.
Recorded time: {"hour": 4, "minute": 50}
